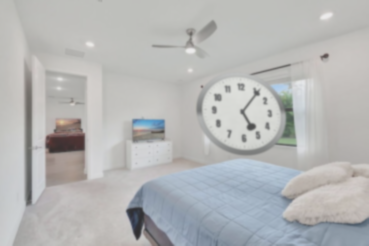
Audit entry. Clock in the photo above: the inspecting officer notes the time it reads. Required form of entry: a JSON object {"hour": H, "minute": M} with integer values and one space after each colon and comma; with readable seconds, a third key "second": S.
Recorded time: {"hour": 5, "minute": 6}
